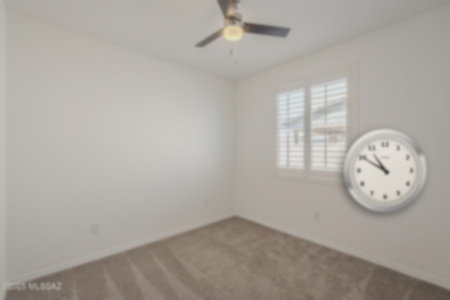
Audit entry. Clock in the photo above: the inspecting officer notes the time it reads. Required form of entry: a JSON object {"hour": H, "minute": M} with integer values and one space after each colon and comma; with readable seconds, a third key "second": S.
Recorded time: {"hour": 10, "minute": 50}
